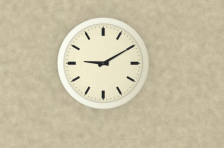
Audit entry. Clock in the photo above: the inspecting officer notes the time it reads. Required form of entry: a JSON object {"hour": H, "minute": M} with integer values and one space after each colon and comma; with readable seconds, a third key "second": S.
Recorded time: {"hour": 9, "minute": 10}
